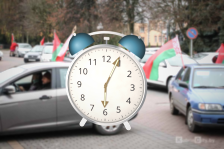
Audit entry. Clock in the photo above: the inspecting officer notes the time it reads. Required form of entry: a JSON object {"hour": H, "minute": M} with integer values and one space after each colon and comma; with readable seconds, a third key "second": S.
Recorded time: {"hour": 6, "minute": 4}
